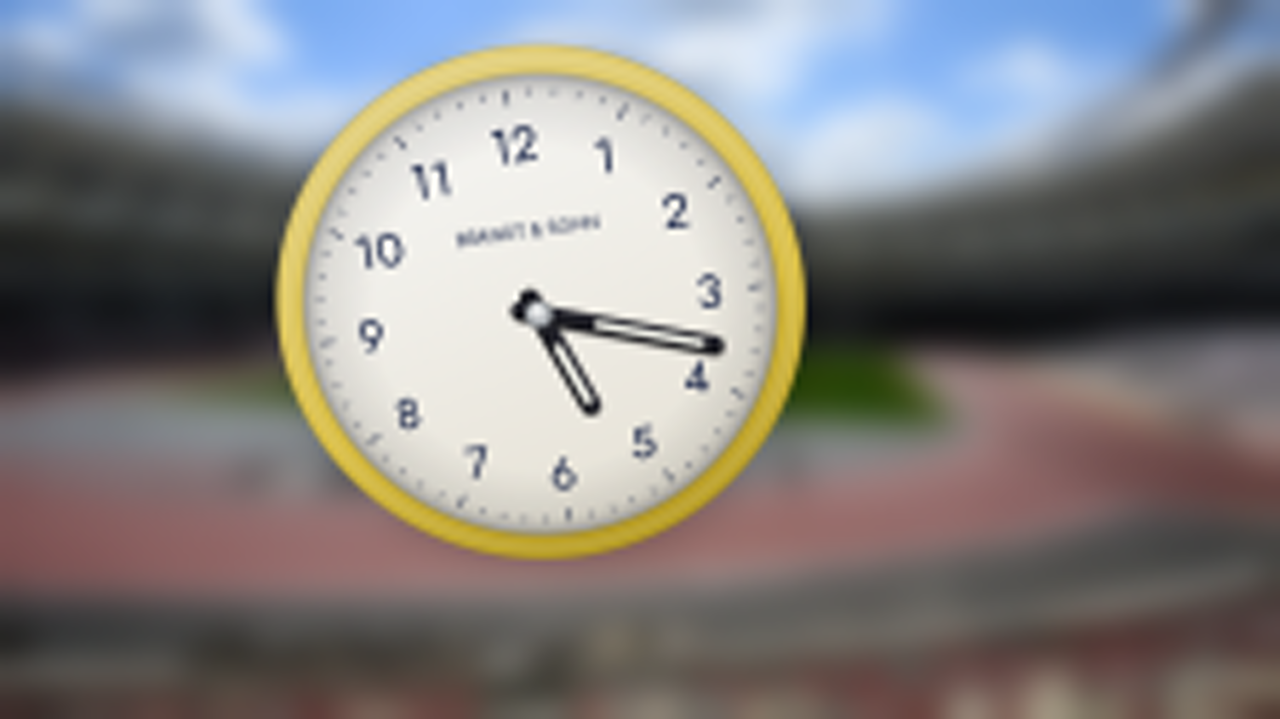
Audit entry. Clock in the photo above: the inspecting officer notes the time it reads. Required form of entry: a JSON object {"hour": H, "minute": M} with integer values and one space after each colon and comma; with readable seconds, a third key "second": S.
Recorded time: {"hour": 5, "minute": 18}
